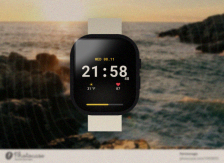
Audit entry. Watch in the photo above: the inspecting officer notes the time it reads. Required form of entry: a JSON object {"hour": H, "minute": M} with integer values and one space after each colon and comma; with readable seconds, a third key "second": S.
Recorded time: {"hour": 21, "minute": 58}
